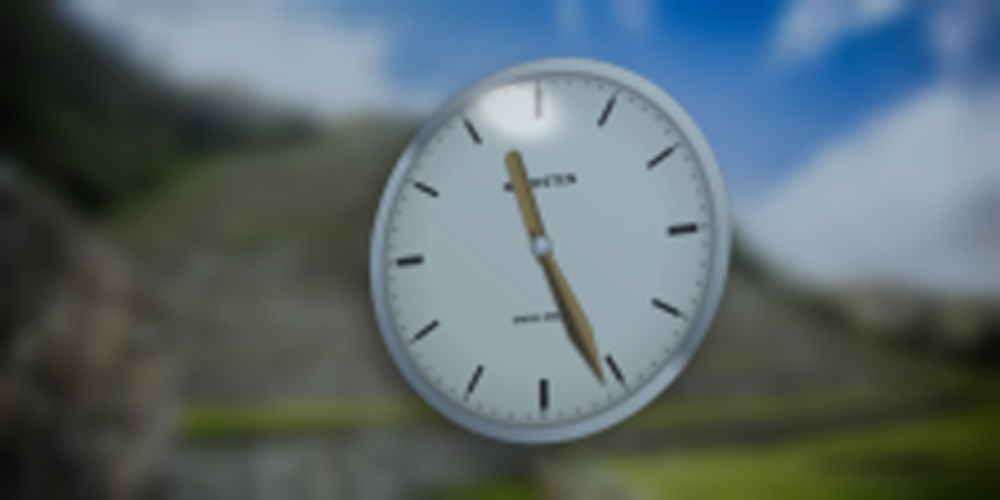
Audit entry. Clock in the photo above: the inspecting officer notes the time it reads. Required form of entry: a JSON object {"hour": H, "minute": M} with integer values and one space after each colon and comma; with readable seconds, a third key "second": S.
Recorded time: {"hour": 11, "minute": 26}
